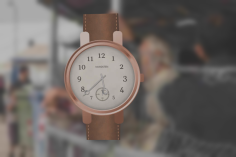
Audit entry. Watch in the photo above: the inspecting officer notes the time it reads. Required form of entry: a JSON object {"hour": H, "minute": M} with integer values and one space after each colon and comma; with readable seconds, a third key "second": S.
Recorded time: {"hour": 5, "minute": 38}
